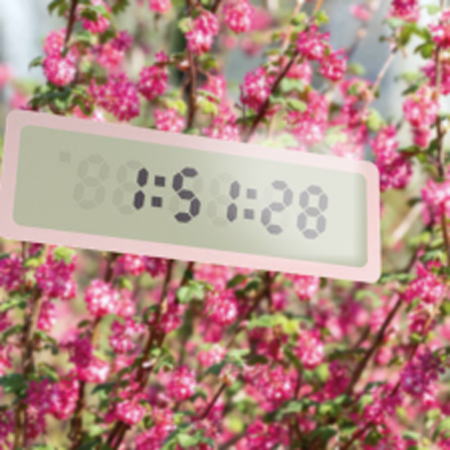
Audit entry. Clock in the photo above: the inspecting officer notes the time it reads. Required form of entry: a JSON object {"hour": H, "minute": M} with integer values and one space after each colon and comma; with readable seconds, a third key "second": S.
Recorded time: {"hour": 1, "minute": 51, "second": 28}
